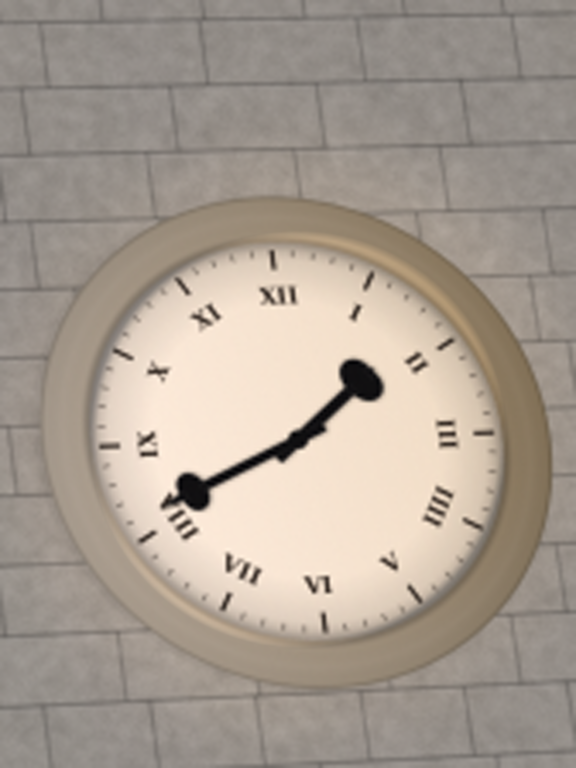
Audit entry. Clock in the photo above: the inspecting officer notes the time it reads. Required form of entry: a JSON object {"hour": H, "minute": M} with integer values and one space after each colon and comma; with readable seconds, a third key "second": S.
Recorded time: {"hour": 1, "minute": 41}
